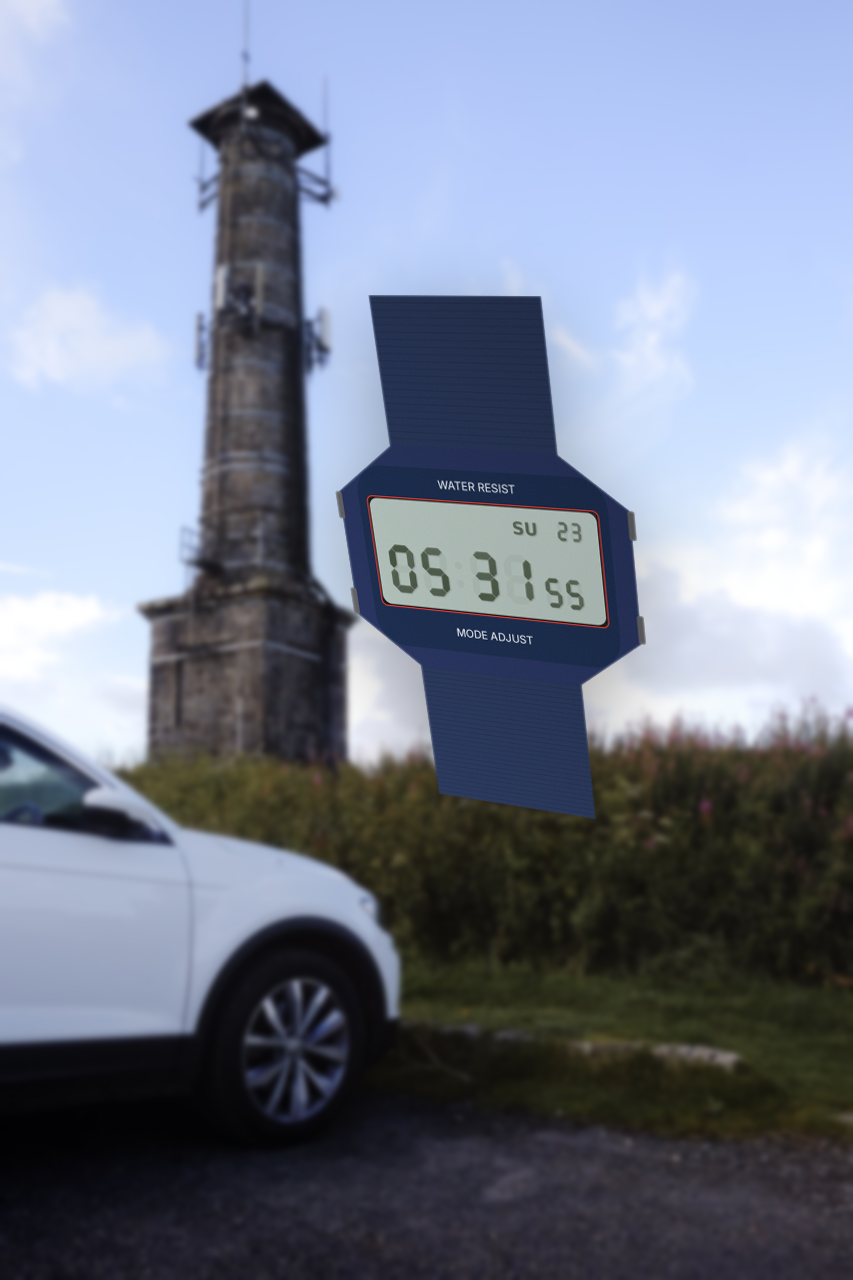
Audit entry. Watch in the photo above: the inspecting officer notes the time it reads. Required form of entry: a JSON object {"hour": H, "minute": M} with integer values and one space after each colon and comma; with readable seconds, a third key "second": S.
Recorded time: {"hour": 5, "minute": 31, "second": 55}
